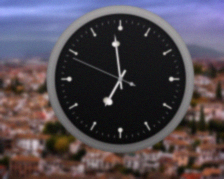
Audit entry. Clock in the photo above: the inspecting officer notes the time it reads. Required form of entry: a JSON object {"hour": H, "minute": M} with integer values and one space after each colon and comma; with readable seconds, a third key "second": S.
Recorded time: {"hour": 6, "minute": 58, "second": 49}
